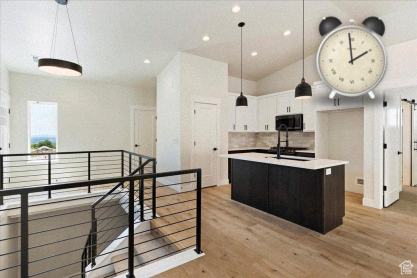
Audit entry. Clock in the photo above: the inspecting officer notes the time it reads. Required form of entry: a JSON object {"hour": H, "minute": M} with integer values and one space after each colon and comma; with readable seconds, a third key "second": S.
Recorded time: {"hour": 1, "minute": 59}
